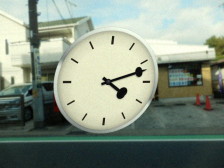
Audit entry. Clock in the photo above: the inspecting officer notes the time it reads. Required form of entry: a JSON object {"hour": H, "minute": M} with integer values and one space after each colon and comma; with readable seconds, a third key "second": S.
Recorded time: {"hour": 4, "minute": 12}
